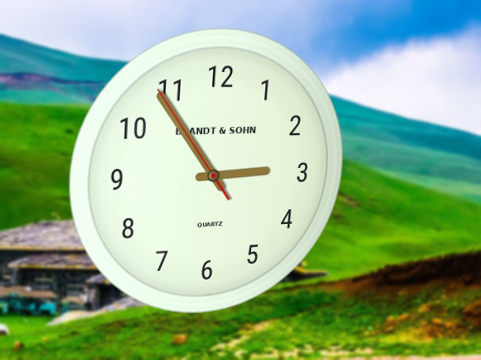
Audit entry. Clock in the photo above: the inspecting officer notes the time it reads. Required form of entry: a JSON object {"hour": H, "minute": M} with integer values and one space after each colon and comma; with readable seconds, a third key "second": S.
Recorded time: {"hour": 2, "minute": 53, "second": 54}
